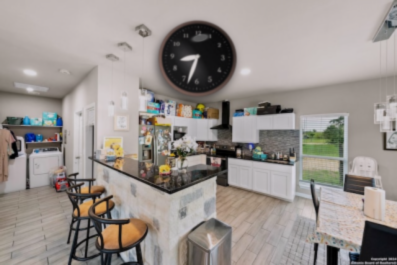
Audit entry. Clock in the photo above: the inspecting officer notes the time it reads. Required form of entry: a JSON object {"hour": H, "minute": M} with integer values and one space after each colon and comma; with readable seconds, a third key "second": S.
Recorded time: {"hour": 8, "minute": 33}
